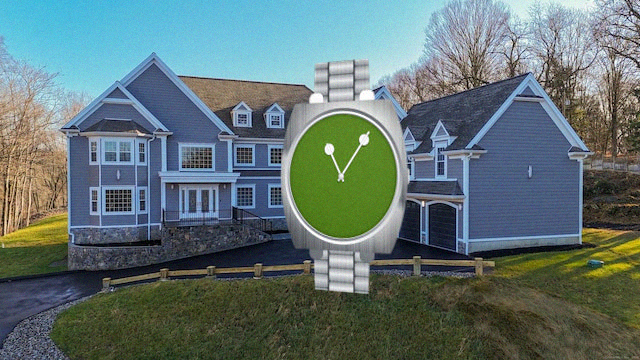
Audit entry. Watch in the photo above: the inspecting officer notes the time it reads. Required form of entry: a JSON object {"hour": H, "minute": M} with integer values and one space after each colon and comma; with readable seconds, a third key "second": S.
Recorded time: {"hour": 11, "minute": 6}
